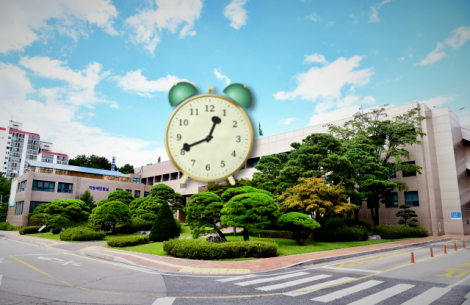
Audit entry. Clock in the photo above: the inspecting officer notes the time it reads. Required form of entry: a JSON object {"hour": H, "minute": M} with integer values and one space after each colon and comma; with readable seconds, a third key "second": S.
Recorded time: {"hour": 12, "minute": 41}
